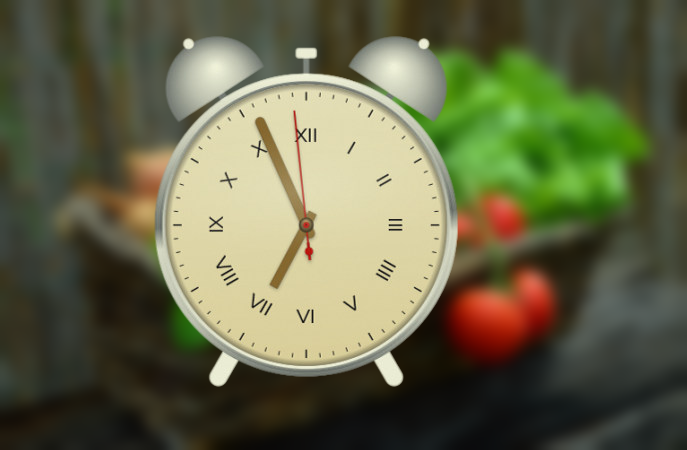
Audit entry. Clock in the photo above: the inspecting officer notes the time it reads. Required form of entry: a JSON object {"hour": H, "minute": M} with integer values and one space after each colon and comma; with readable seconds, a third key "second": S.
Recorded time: {"hour": 6, "minute": 55, "second": 59}
